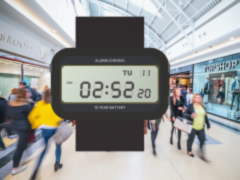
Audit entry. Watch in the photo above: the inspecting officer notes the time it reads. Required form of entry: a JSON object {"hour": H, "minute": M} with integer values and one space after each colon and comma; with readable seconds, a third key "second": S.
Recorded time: {"hour": 2, "minute": 52, "second": 20}
